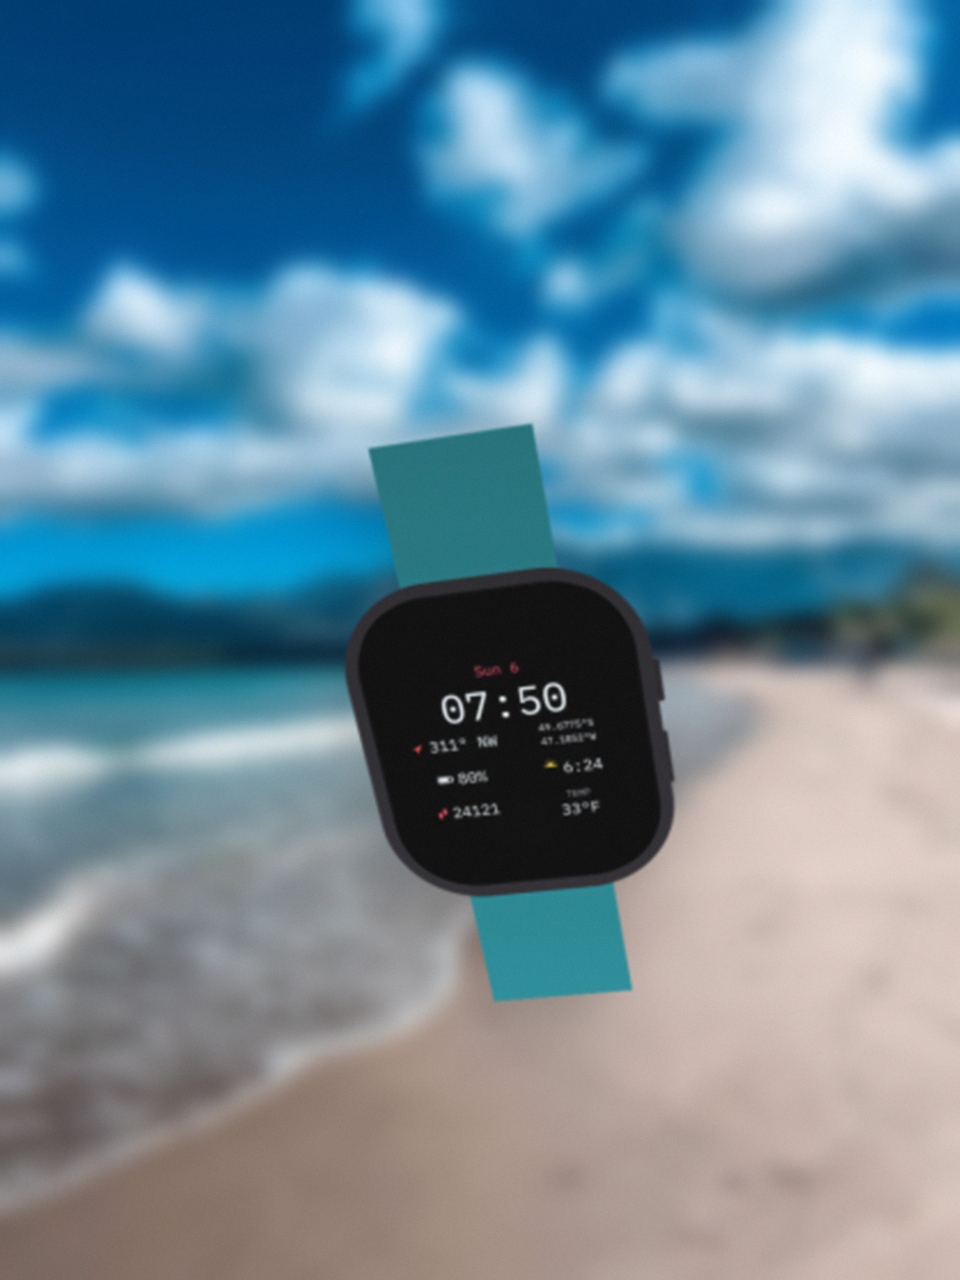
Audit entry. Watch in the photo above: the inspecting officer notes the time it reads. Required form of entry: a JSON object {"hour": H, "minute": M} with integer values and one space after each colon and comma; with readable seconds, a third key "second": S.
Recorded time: {"hour": 7, "minute": 50}
